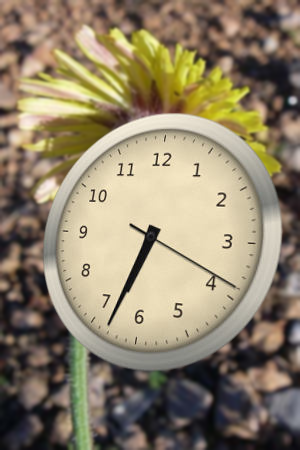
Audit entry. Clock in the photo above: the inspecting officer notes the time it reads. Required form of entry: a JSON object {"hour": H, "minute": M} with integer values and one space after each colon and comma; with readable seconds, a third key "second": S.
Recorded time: {"hour": 6, "minute": 33, "second": 19}
